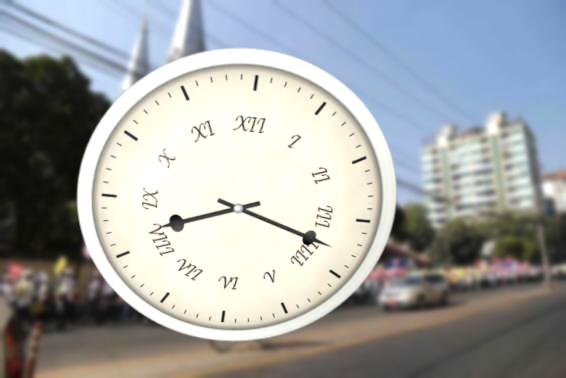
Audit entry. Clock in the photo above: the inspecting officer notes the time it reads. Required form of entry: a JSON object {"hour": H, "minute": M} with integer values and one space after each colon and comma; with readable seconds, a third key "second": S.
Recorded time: {"hour": 8, "minute": 18}
